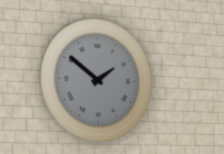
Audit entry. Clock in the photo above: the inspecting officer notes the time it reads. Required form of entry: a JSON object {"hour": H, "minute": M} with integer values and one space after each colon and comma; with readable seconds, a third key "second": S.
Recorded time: {"hour": 1, "minute": 51}
